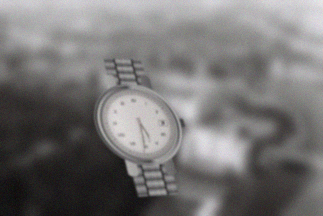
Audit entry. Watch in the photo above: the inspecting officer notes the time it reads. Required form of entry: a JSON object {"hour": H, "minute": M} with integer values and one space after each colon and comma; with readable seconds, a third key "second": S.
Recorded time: {"hour": 5, "minute": 31}
